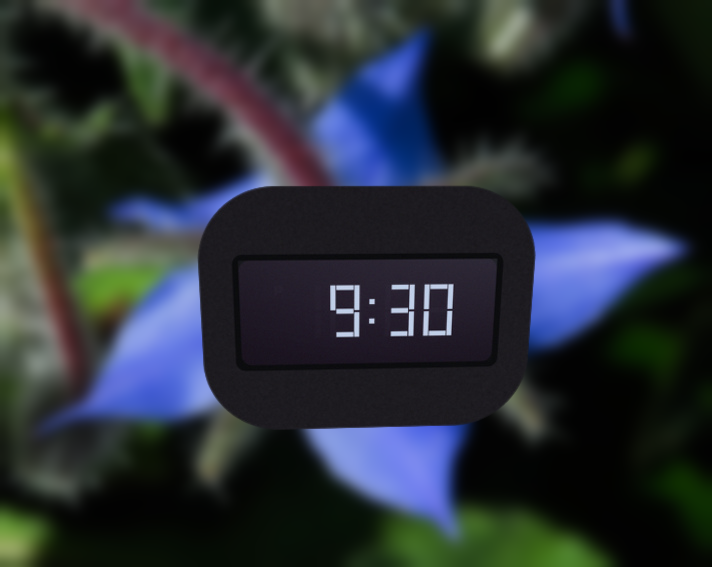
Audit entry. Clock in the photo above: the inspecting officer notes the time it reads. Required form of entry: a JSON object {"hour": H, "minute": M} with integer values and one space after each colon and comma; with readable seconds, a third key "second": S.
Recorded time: {"hour": 9, "minute": 30}
